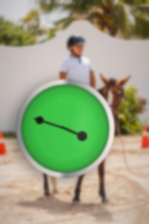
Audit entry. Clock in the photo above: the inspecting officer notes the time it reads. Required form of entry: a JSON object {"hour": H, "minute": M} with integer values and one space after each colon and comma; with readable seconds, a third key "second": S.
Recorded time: {"hour": 3, "minute": 48}
